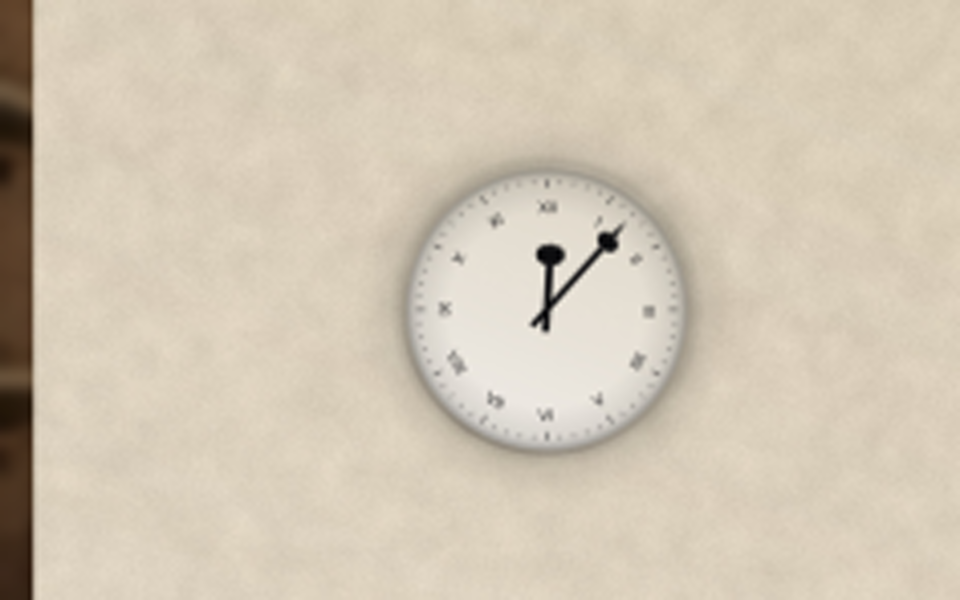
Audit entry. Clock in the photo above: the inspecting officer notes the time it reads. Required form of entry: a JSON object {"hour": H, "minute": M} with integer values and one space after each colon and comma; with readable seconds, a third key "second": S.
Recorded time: {"hour": 12, "minute": 7}
